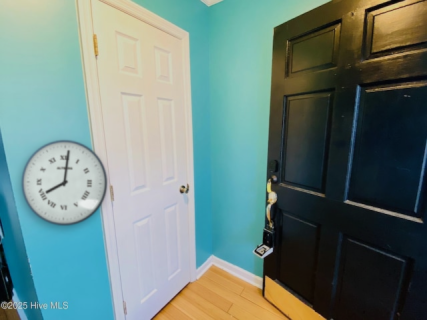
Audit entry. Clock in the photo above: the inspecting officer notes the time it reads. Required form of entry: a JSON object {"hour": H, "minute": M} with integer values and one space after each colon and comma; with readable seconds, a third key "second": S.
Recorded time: {"hour": 8, "minute": 1}
